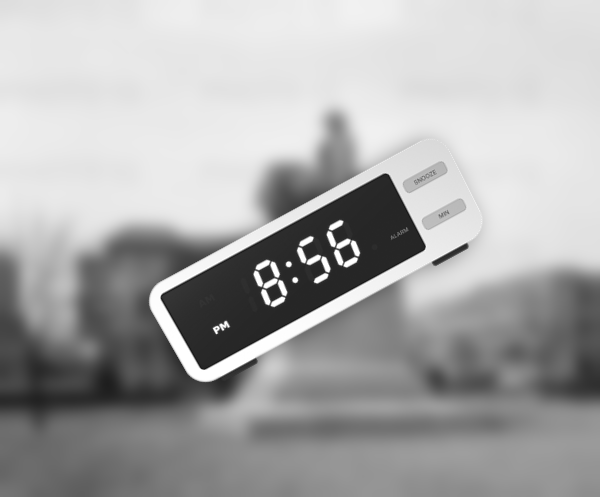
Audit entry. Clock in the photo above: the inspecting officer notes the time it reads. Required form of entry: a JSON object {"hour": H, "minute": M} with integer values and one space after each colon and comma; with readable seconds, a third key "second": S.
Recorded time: {"hour": 8, "minute": 56}
